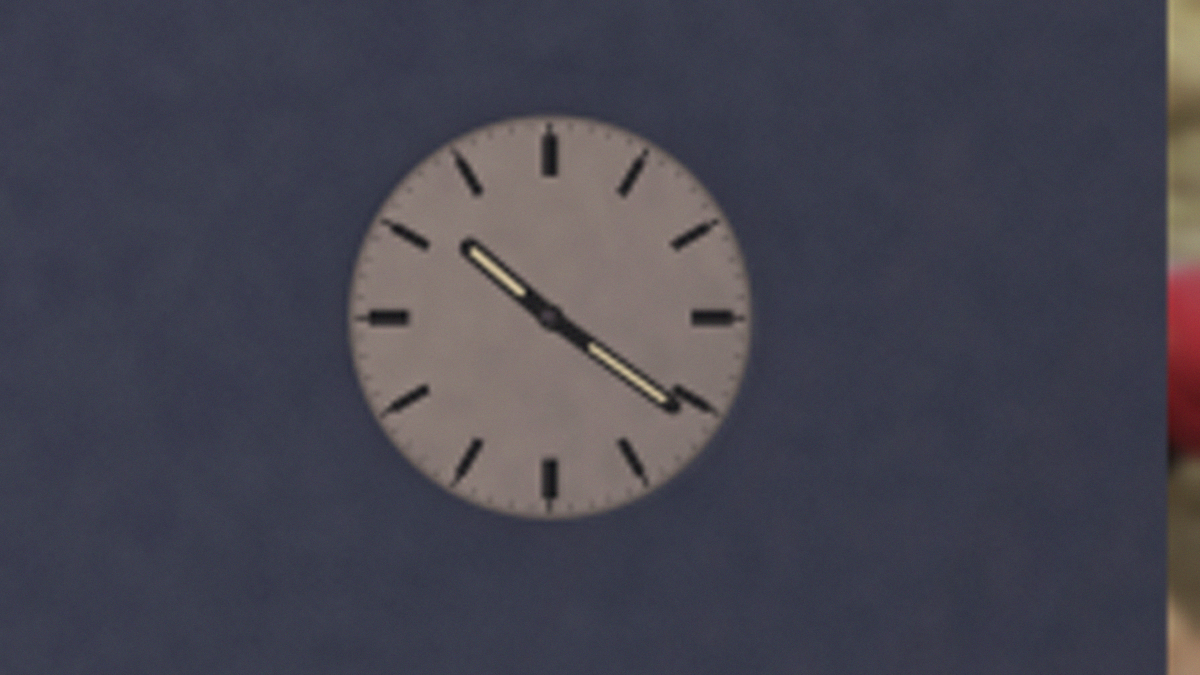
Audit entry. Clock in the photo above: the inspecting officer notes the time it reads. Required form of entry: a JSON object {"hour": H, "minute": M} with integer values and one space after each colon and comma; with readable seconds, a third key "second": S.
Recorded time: {"hour": 10, "minute": 21}
